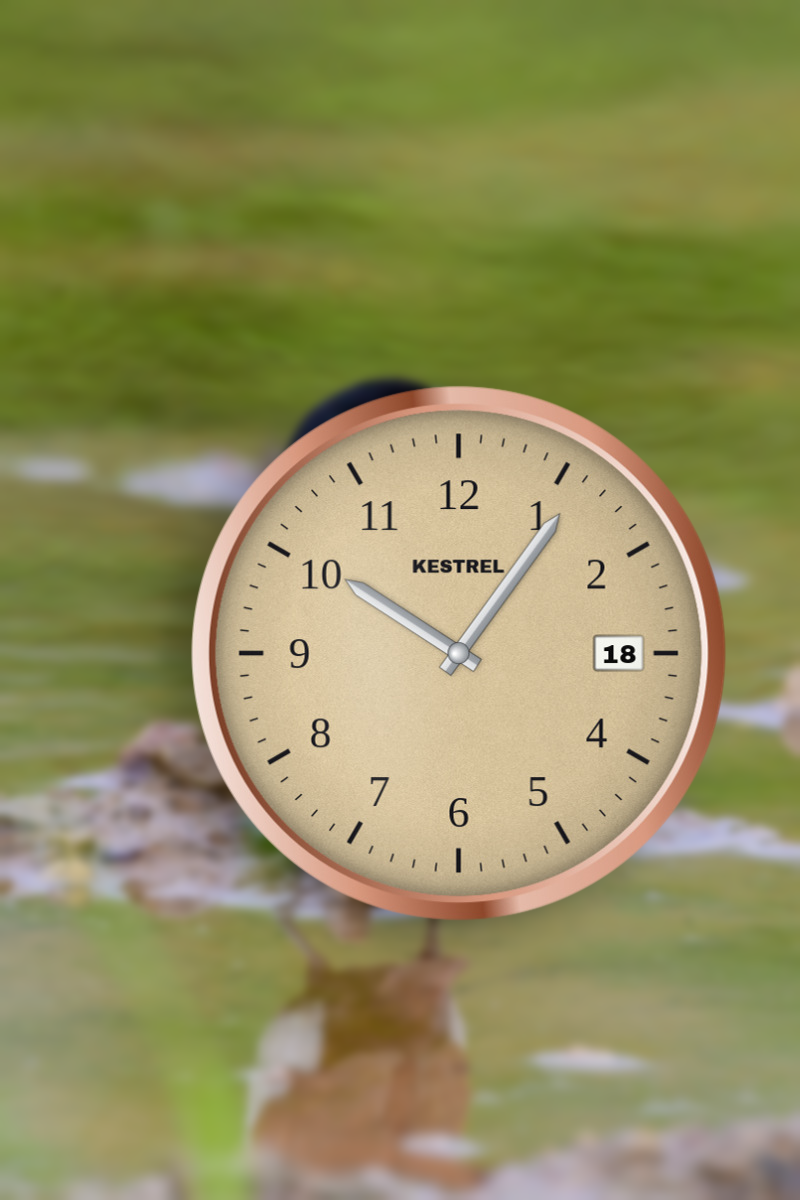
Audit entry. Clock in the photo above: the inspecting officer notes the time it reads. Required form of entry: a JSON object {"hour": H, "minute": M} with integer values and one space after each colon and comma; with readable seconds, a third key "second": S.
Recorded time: {"hour": 10, "minute": 6}
